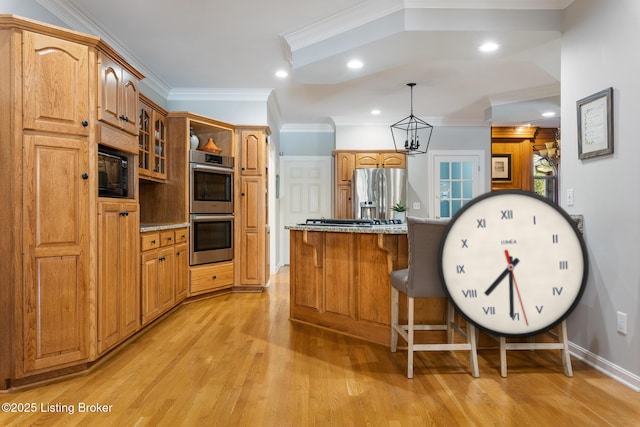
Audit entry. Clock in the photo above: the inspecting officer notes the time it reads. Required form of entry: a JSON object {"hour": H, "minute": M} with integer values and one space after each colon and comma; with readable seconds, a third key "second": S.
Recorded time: {"hour": 7, "minute": 30, "second": 28}
